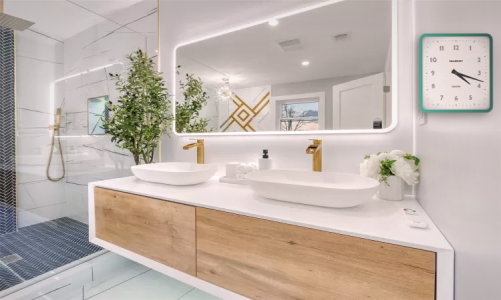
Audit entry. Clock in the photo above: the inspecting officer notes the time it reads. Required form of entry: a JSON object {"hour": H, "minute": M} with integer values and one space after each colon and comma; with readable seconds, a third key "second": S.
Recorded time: {"hour": 4, "minute": 18}
